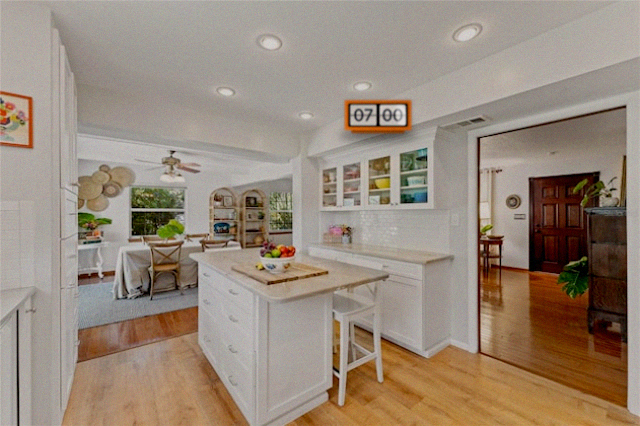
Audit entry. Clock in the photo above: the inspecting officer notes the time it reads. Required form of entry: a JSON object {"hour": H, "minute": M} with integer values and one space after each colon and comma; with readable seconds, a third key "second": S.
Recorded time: {"hour": 7, "minute": 0}
